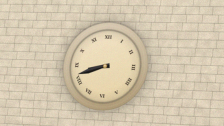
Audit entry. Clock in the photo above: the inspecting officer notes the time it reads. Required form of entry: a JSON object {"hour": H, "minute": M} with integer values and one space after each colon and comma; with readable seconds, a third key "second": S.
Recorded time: {"hour": 8, "minute": 42}
